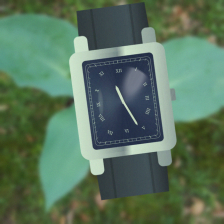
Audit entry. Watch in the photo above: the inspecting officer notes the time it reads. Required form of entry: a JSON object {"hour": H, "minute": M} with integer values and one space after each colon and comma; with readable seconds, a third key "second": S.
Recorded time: {"hour": 11, "minute": 26}
